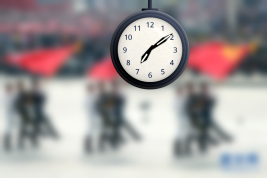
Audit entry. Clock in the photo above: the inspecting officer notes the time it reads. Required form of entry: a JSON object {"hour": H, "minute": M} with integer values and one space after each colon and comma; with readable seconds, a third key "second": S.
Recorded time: {"hour": 7, "minute": 9}
